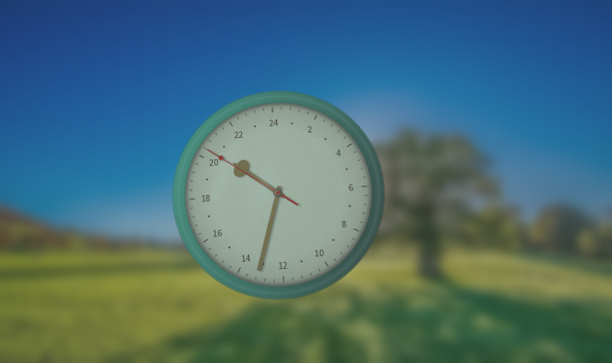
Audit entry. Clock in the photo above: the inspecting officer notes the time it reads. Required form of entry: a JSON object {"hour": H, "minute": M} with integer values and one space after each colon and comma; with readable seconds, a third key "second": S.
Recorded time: {"hour": 20, "minute": 32, "second": 51}
